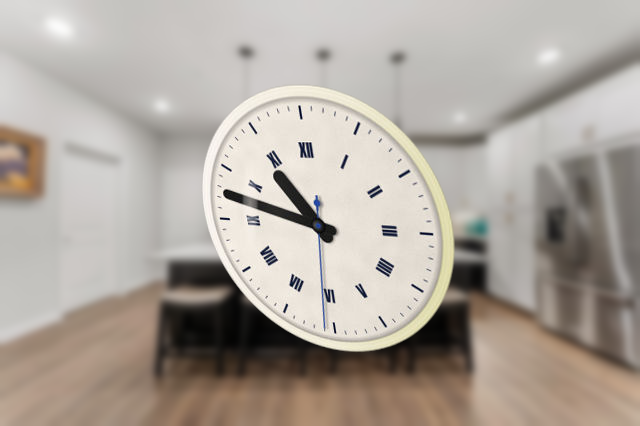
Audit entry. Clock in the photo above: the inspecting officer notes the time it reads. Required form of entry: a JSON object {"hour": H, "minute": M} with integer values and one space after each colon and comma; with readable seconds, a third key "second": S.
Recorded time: {"hour": 10, "minute": 47, "second": 31}
